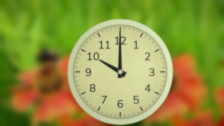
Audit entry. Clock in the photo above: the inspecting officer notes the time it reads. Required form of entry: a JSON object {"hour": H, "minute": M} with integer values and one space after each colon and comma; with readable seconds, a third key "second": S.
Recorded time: {"hour": 10, "minute": 0}
